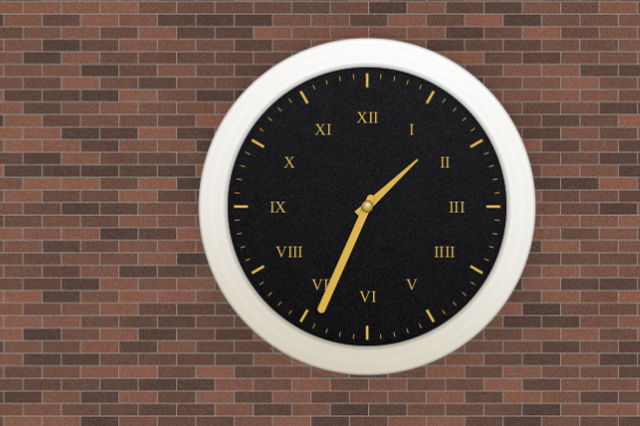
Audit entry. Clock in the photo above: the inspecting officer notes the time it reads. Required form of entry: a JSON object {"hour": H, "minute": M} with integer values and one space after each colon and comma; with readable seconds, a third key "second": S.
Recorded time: {"hour": 1, "minute": 34}
